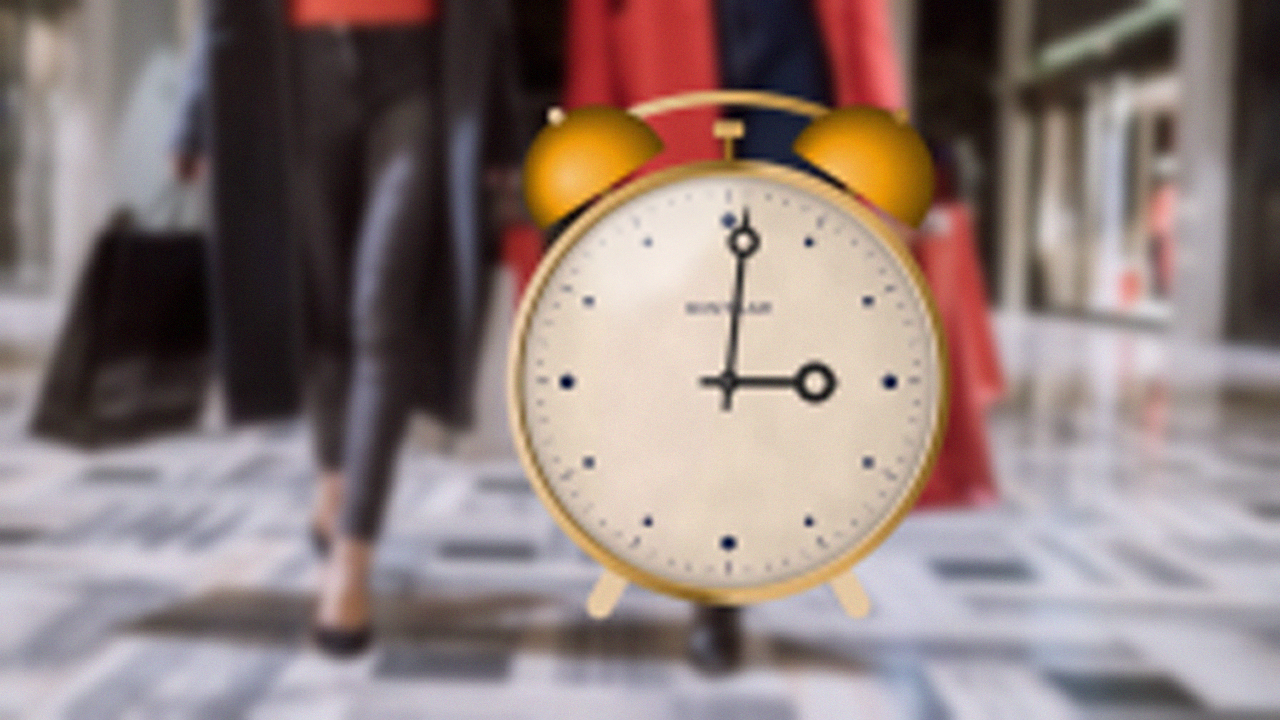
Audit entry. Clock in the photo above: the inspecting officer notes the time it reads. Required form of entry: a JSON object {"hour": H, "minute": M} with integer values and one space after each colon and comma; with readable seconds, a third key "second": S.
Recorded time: {"hour": 3, "minute": 1}
